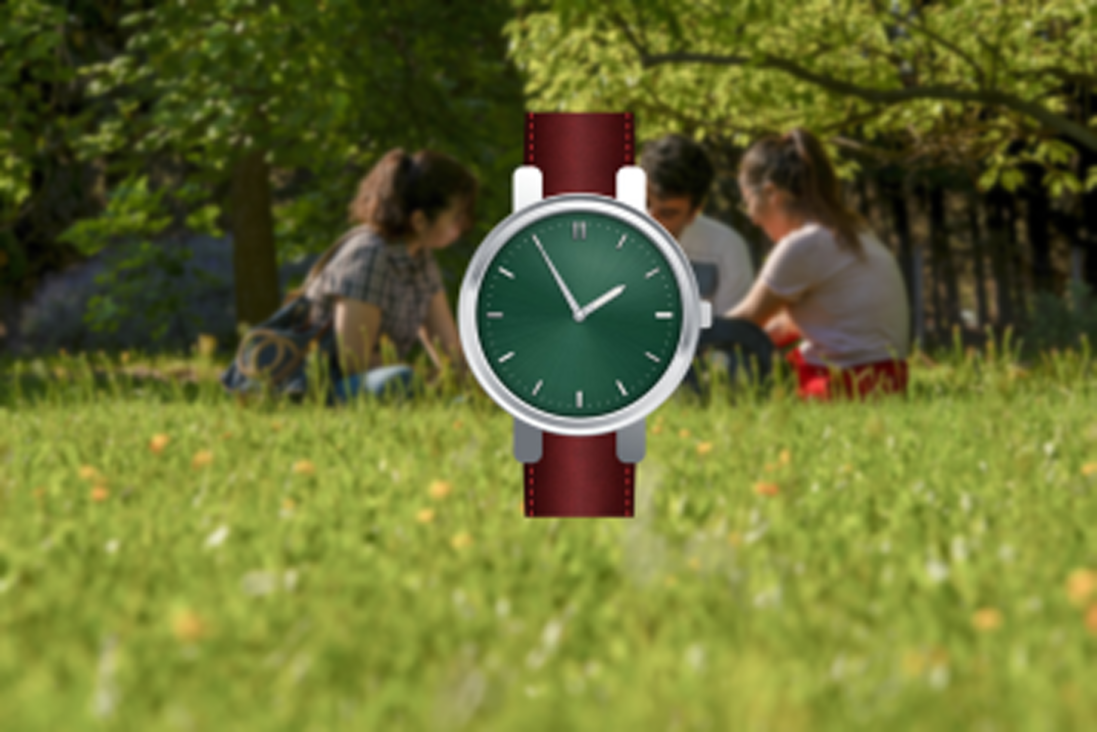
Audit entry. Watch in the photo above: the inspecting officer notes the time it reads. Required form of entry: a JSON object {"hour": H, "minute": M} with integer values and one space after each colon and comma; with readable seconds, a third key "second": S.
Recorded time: {"hour": 1, "minute": 55}
